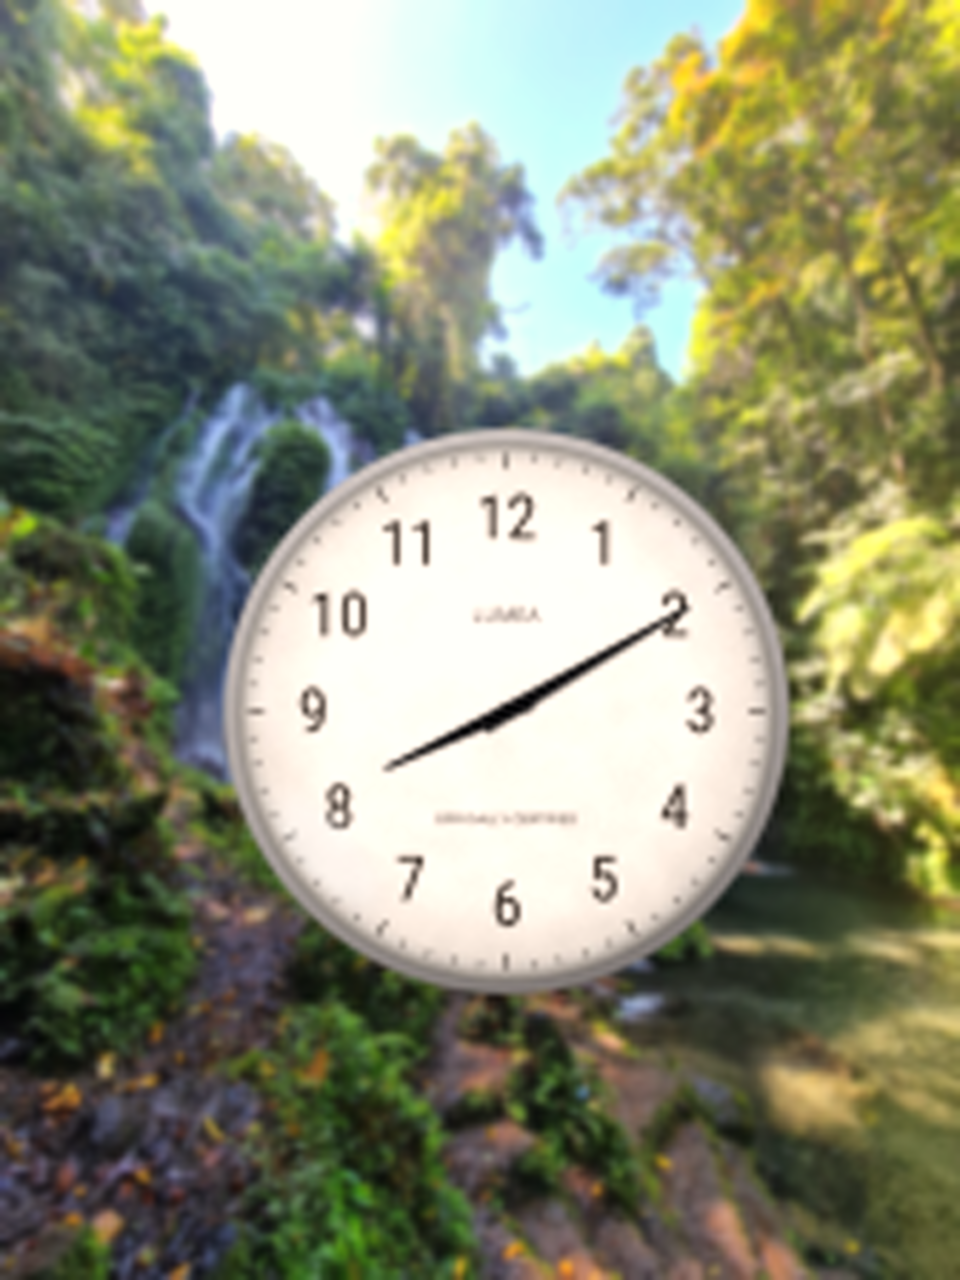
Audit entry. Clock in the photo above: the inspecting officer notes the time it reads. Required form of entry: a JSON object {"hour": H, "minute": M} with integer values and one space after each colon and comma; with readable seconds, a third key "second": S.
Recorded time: {"hour": 8, "minute": 10}
